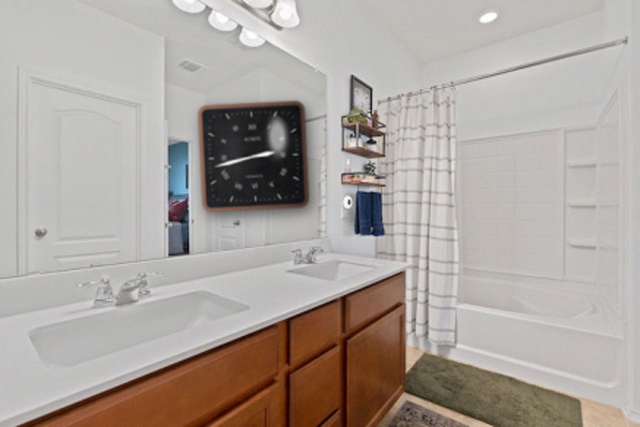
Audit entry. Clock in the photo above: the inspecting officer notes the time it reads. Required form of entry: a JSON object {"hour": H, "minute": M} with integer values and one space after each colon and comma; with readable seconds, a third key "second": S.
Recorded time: {"hour": 2, "minute": 43}
